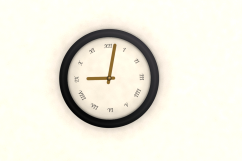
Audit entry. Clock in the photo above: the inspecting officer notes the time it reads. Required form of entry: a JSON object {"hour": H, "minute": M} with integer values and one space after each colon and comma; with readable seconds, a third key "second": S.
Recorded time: {"hour": 9, "minute": 2}
